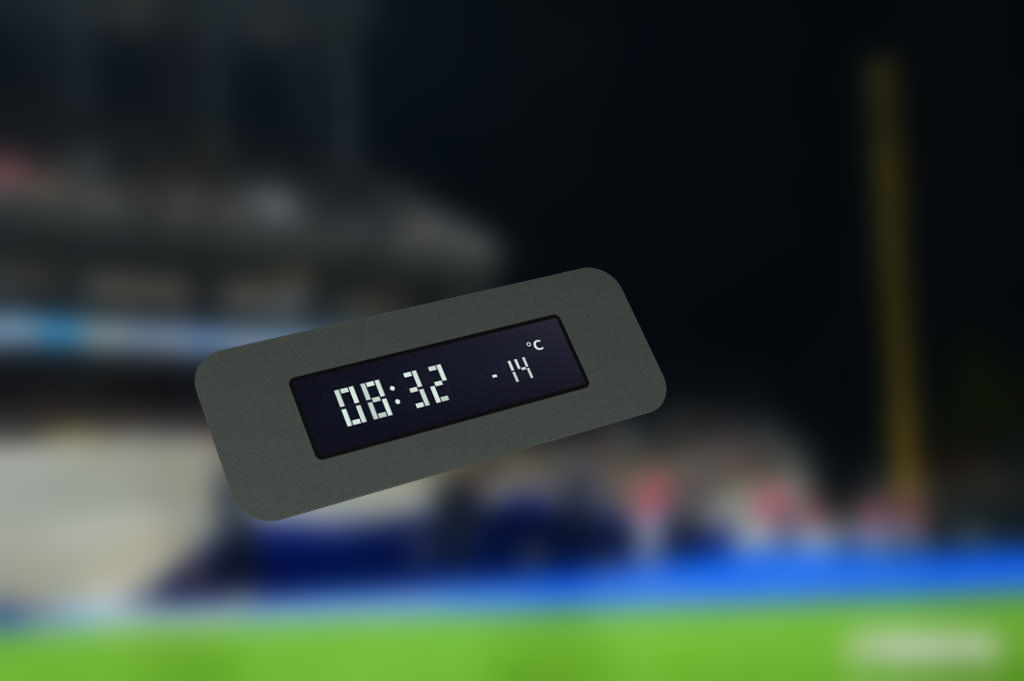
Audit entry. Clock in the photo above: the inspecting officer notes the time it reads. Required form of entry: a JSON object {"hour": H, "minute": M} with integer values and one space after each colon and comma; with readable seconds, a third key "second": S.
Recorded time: {"hour": 8, "minute": 32}
